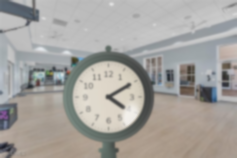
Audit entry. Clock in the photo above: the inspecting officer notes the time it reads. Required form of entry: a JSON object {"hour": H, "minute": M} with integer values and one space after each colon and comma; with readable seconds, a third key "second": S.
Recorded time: {"hour": 4, "minute": 10}
